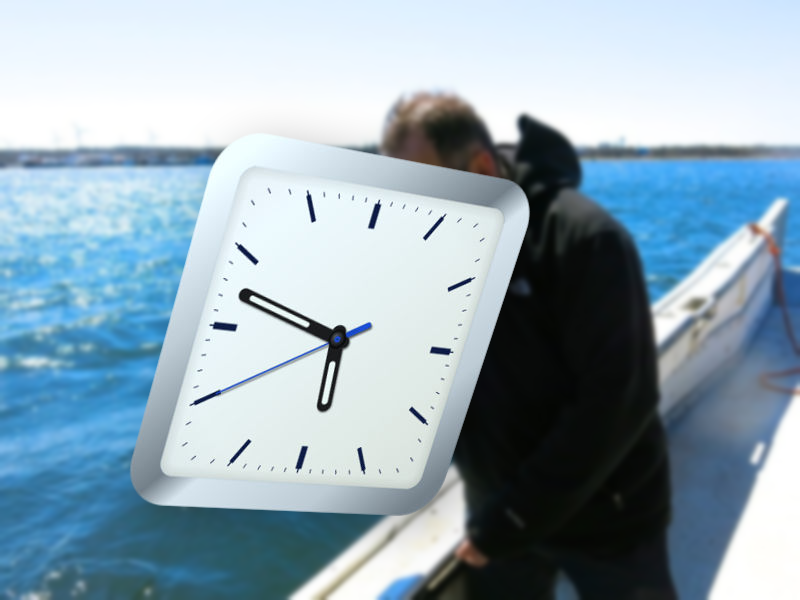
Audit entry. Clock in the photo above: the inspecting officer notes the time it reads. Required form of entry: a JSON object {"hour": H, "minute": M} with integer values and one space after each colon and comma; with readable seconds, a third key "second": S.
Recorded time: {"hour": 5, "minute": 47, "second": 40}
